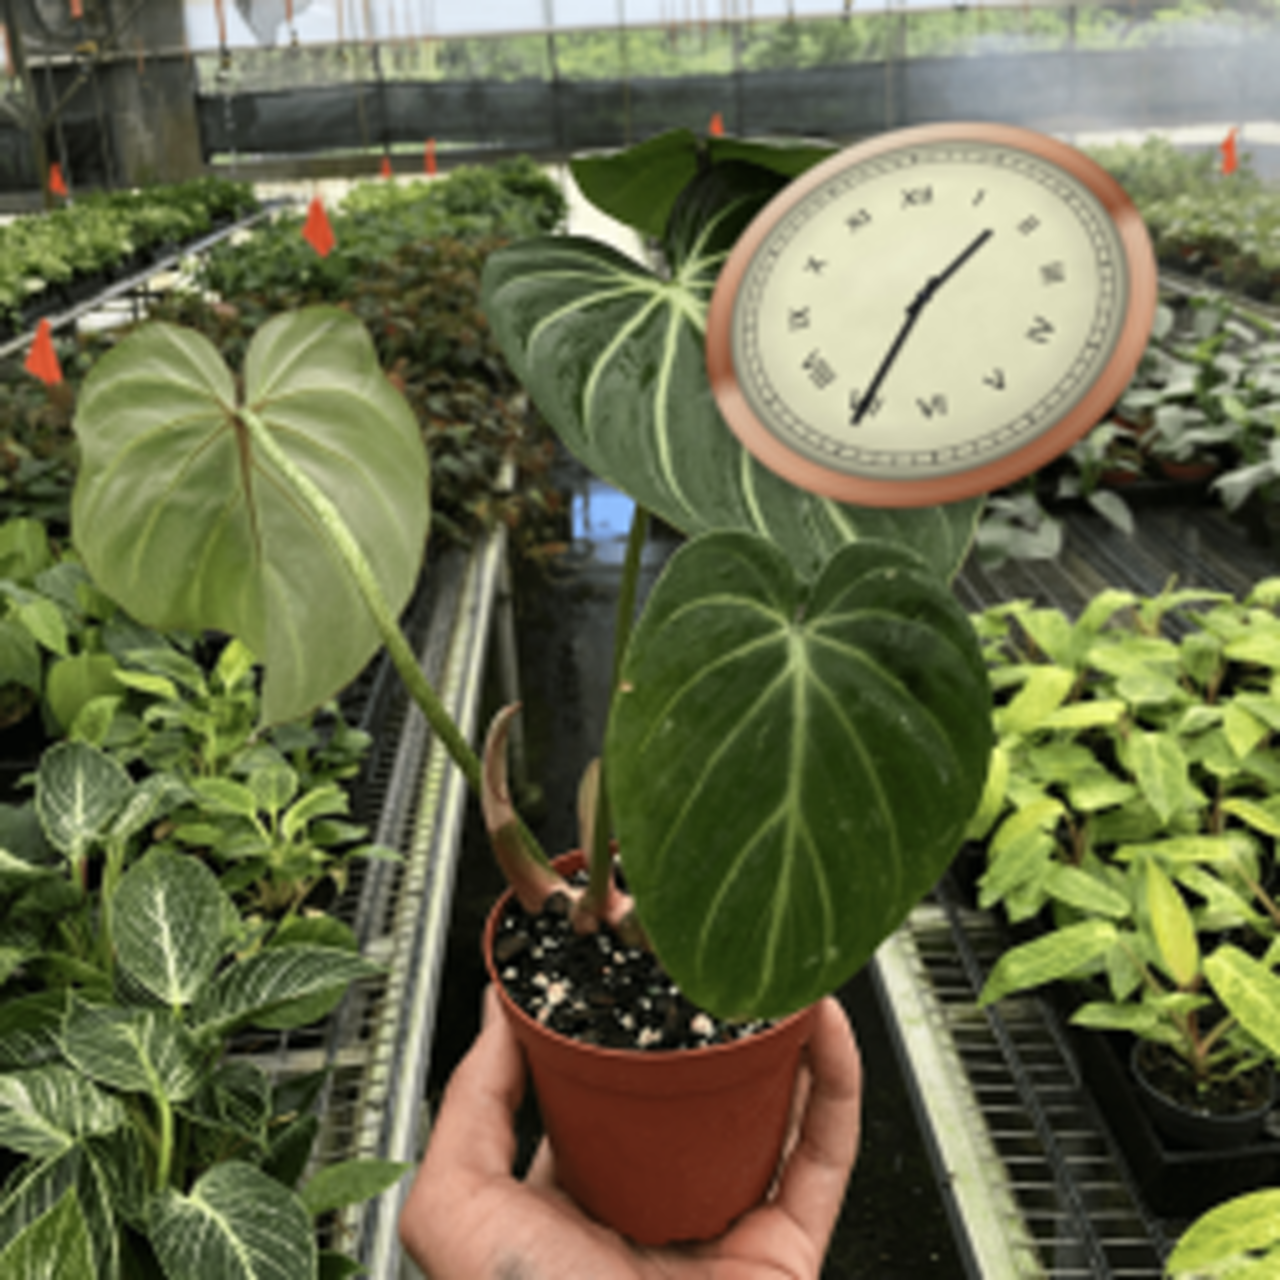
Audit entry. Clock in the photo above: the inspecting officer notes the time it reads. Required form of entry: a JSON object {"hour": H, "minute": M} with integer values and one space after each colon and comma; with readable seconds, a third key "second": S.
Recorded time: {"hour": 1, "minute": 35}
